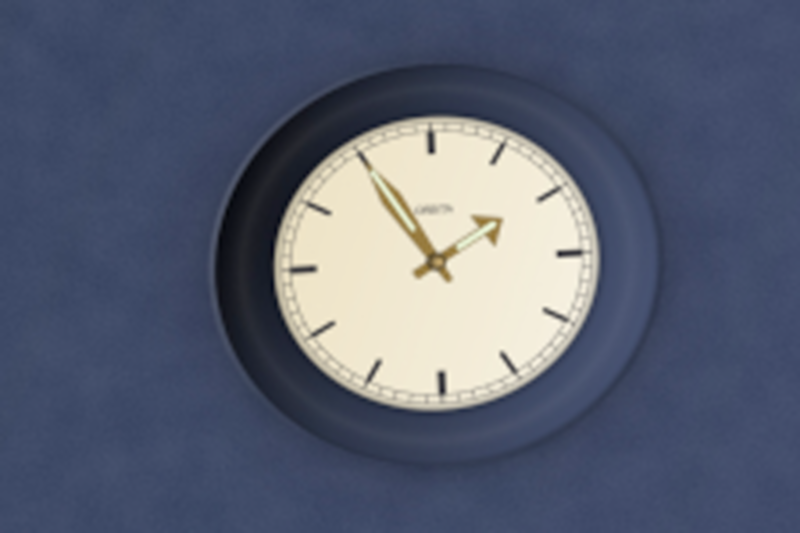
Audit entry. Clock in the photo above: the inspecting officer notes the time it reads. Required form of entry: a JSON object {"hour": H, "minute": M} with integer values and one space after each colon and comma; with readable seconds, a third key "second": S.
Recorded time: {"hour": 1, "minute": 55}
